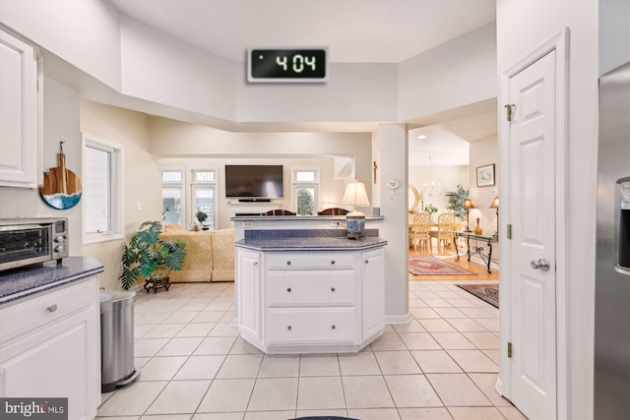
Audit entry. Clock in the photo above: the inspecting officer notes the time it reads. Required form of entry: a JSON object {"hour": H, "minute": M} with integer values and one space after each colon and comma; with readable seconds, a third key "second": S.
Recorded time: {"hour": 4, "minute": 4}
